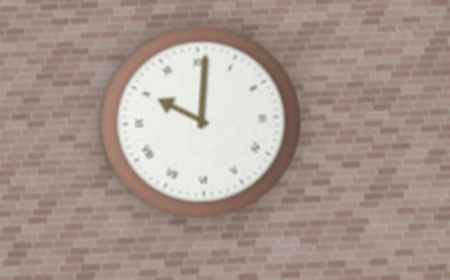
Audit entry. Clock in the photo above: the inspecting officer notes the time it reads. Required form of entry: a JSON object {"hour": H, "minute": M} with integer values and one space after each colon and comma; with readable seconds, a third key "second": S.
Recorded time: {"hour": 10, "minute": 1}
